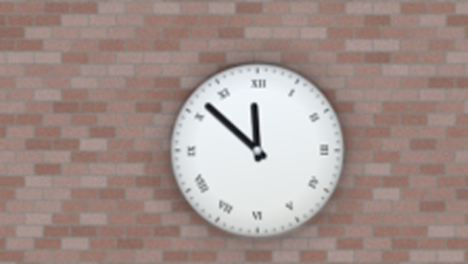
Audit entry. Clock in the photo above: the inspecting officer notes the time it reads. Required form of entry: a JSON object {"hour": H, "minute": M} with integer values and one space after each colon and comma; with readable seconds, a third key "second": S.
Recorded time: {"hour": 11, "minute": 52}
